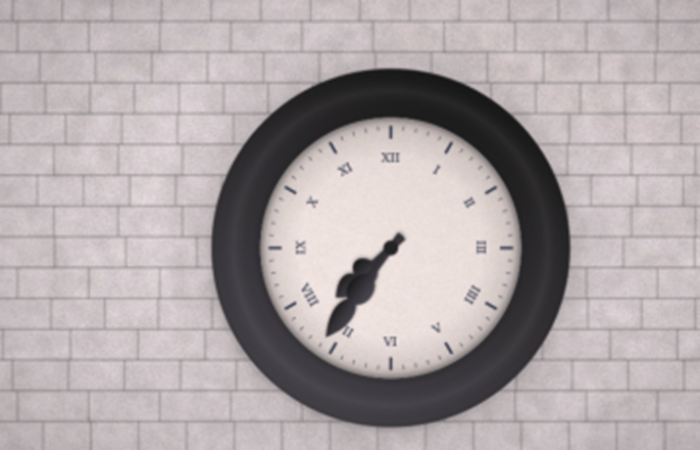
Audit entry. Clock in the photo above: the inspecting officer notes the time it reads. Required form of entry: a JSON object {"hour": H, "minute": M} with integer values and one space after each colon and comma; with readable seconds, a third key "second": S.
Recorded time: {"hour": 7, "minute": 36}
